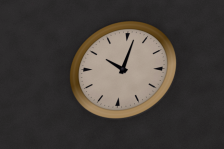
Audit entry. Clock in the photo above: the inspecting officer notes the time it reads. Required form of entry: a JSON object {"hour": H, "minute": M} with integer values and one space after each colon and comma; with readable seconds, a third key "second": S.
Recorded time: {"hour": 10, "minute": 2}
